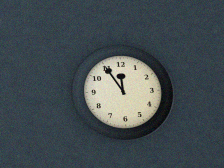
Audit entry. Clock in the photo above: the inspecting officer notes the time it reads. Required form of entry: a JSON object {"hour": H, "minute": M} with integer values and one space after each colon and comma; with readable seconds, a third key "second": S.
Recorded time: {"hour": 11, "minute": 55}
